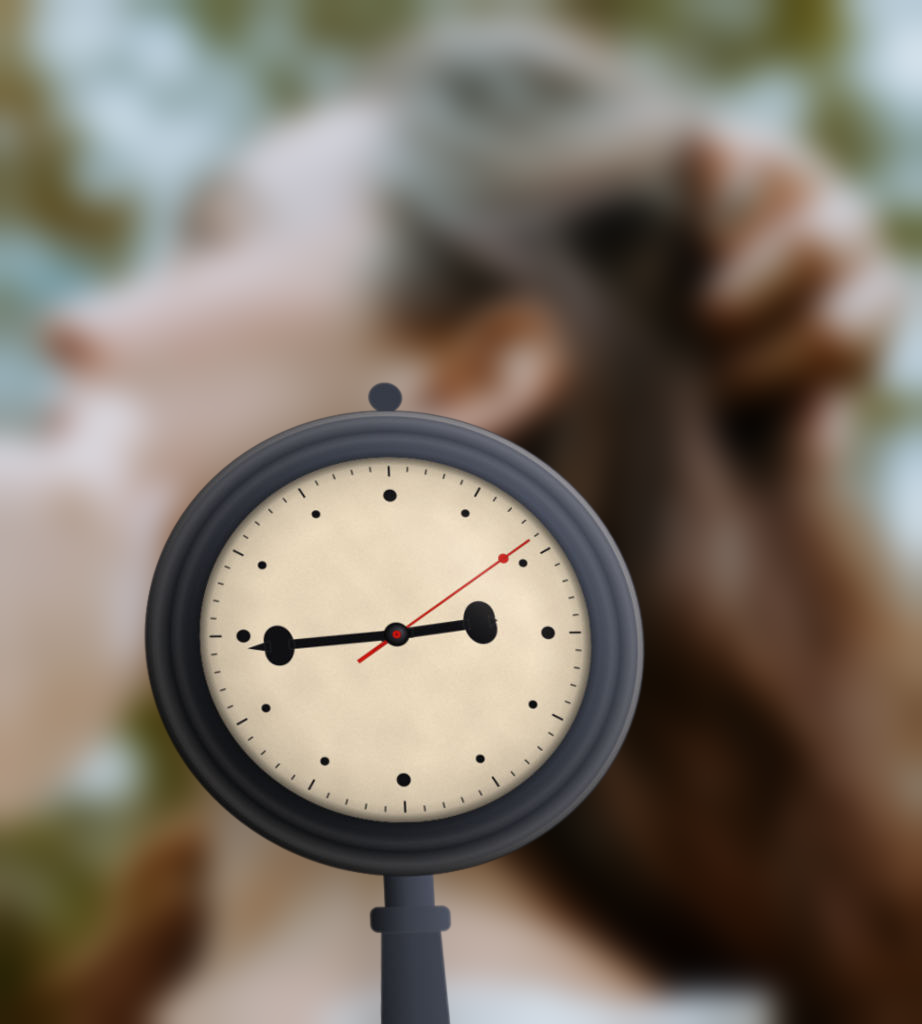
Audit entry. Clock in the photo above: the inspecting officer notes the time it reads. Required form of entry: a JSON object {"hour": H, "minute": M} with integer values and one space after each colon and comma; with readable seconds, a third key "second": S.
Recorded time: {"hour": 2, "minute": 44, "second": 9}
